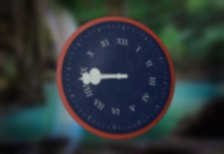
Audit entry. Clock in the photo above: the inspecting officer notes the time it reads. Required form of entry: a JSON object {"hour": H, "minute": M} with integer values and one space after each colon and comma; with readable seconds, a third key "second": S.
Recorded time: {"hour": 8, "minute": 43}
